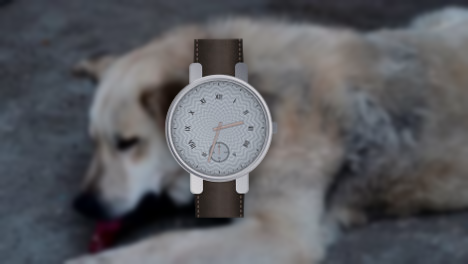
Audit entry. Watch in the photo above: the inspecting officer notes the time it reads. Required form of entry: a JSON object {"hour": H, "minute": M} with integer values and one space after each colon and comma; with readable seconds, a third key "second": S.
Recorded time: {"hour": 2, "minute": 33}
